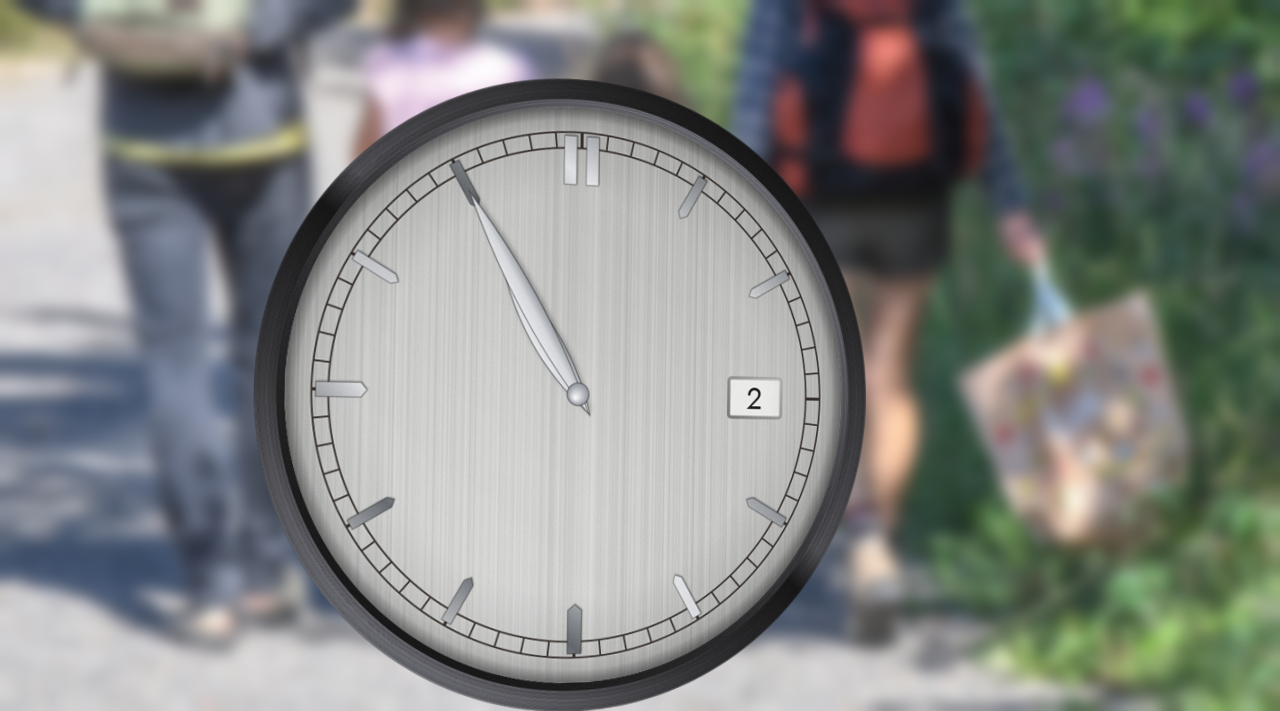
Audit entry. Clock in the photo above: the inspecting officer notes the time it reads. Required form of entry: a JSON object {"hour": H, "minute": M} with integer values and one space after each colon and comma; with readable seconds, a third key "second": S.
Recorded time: {"hour": 10, "minute": 55}
